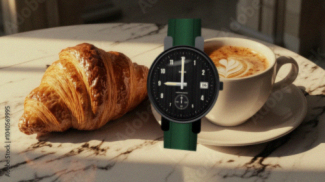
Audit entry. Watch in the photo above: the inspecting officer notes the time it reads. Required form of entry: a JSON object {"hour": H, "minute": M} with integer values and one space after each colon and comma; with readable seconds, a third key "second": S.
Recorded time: {"hour": 9, "minute": 0}
